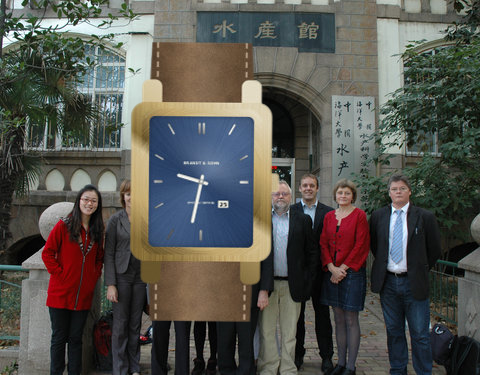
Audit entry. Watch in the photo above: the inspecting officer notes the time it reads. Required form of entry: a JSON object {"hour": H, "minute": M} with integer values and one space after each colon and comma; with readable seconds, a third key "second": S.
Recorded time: {"hour": 9, "minute": 32}
